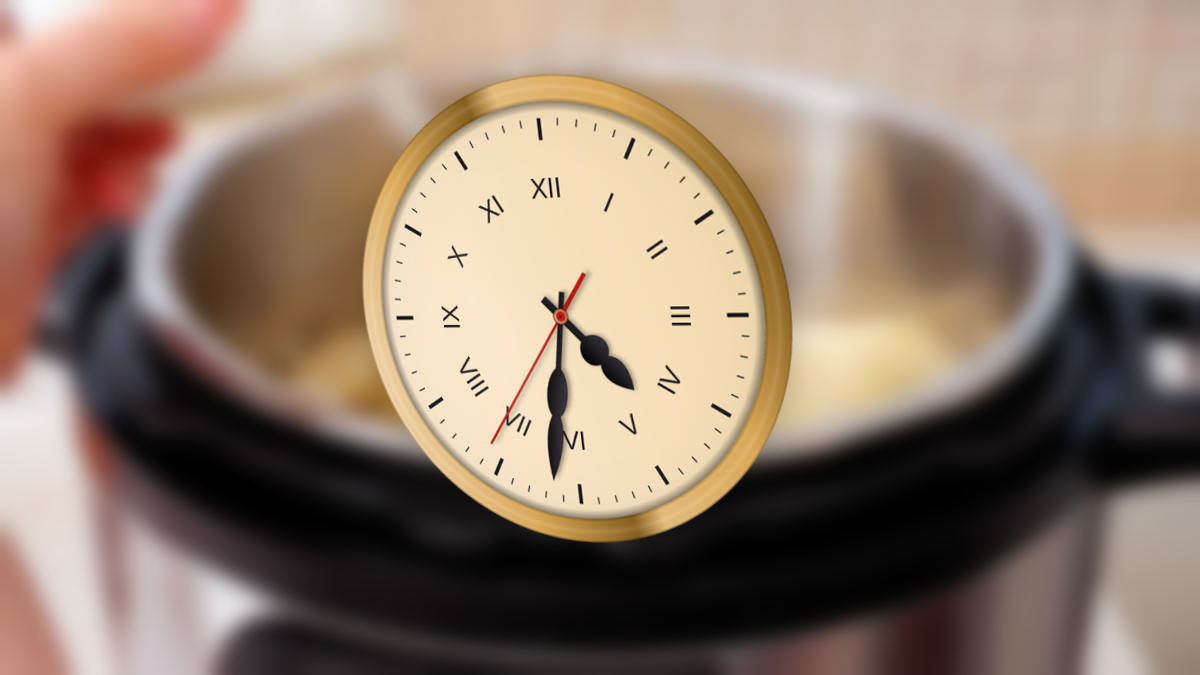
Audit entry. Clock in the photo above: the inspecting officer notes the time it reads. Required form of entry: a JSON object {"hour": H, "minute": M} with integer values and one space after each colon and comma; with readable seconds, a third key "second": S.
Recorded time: {"hour": 4, "minute": 31, "second": 36}
